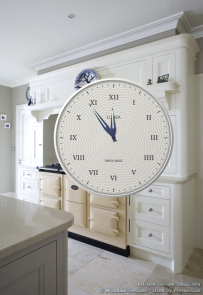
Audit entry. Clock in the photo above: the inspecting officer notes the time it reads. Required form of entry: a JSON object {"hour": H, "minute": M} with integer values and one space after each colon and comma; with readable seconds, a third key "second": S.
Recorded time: {"hour": 11, "minute": 54}
